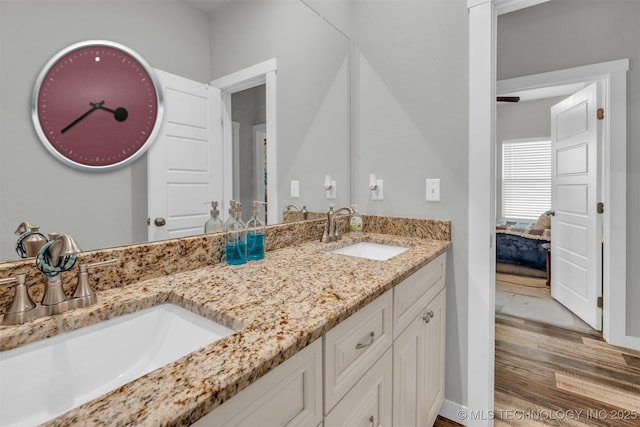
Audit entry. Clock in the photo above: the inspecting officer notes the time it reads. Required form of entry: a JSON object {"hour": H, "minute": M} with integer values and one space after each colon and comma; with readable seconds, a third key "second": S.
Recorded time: {"hour": 3, "minute": 39}
